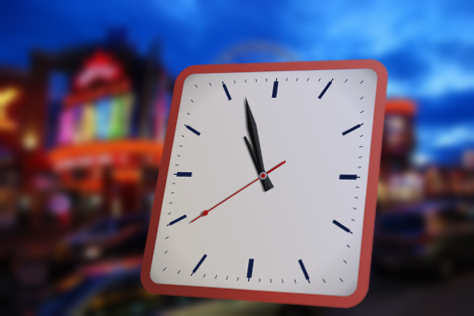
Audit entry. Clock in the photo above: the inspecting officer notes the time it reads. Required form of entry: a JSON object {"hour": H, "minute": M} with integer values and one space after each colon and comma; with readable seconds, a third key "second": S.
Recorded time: {"hour": 10, "minute": 56, "second": 39}
